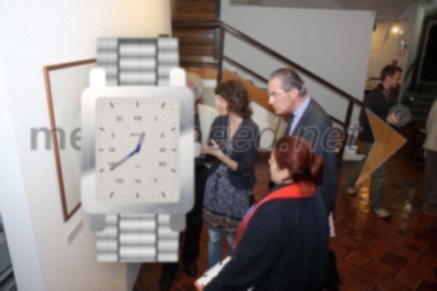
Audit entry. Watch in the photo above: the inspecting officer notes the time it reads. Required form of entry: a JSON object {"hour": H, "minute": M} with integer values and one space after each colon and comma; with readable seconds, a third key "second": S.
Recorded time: {"hour": 12, "minute": 39}
